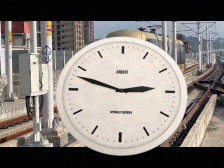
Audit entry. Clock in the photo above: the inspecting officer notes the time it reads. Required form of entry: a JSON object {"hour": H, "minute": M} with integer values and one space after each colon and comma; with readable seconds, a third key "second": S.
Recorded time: {"hour": 2, "minute": 48}
